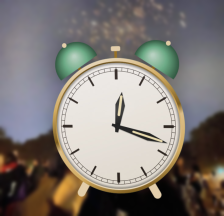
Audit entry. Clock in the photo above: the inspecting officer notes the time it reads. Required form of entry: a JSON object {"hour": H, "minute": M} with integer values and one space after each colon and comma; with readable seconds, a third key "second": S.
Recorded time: {"hour": 12, "minute": 18}
